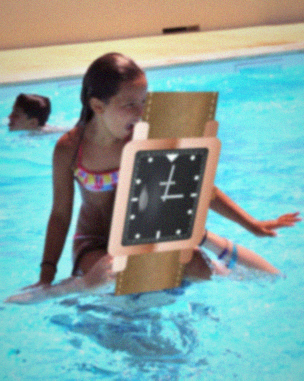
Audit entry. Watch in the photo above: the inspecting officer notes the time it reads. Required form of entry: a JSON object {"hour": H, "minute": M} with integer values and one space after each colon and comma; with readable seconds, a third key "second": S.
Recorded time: {"hour": 3, "minute": 1}
